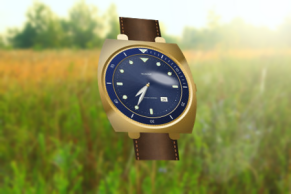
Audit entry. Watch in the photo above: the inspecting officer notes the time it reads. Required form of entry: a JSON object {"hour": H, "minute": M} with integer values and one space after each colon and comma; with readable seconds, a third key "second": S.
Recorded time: {"hour": 7, "minute": 35}
